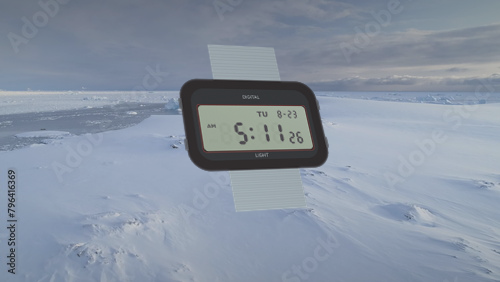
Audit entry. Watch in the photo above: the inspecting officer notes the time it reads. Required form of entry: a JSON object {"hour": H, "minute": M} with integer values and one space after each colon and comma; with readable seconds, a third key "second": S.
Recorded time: {"hour": 5, "minute": 11, "second": 26}
